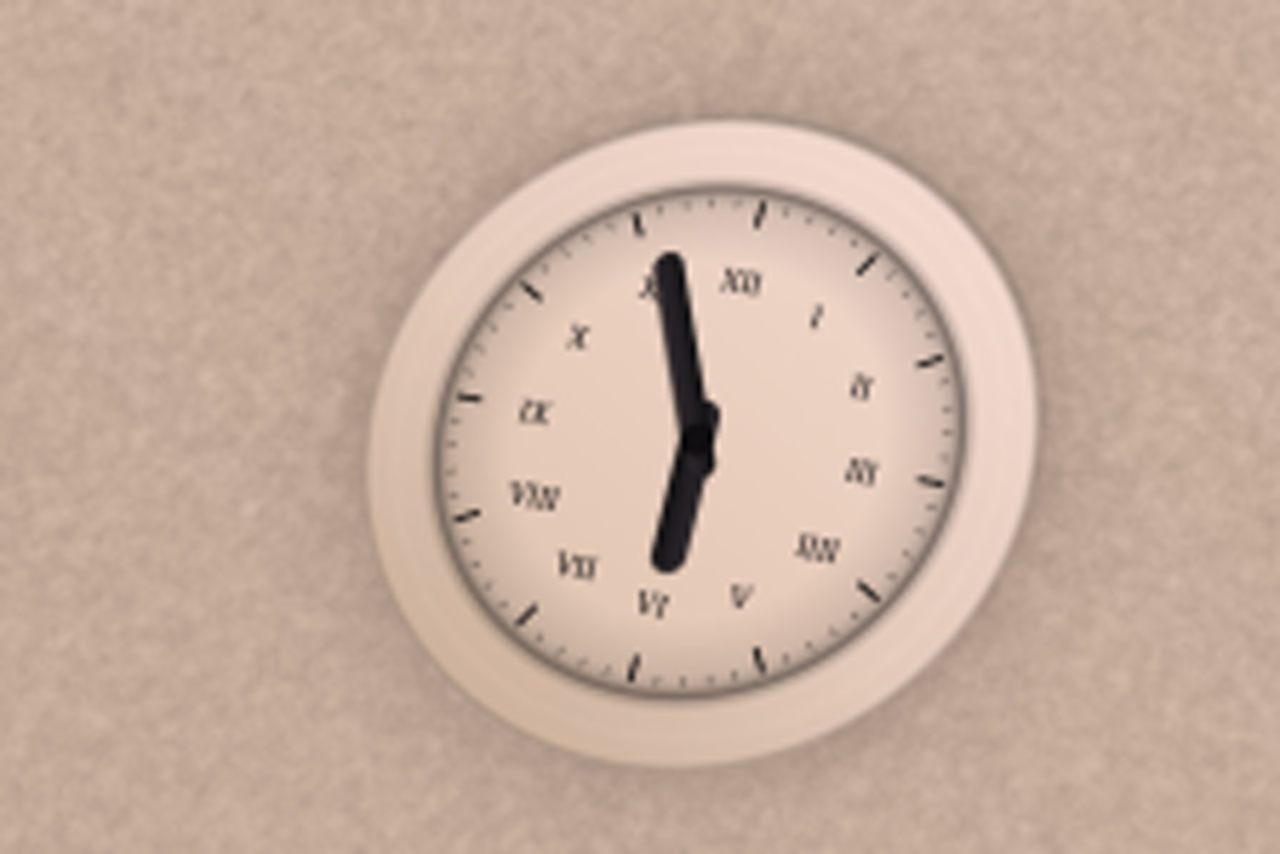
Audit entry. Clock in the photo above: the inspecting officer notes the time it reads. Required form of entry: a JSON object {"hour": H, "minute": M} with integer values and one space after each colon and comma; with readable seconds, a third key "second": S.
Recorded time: {"hour": 5, "minute": 56}
